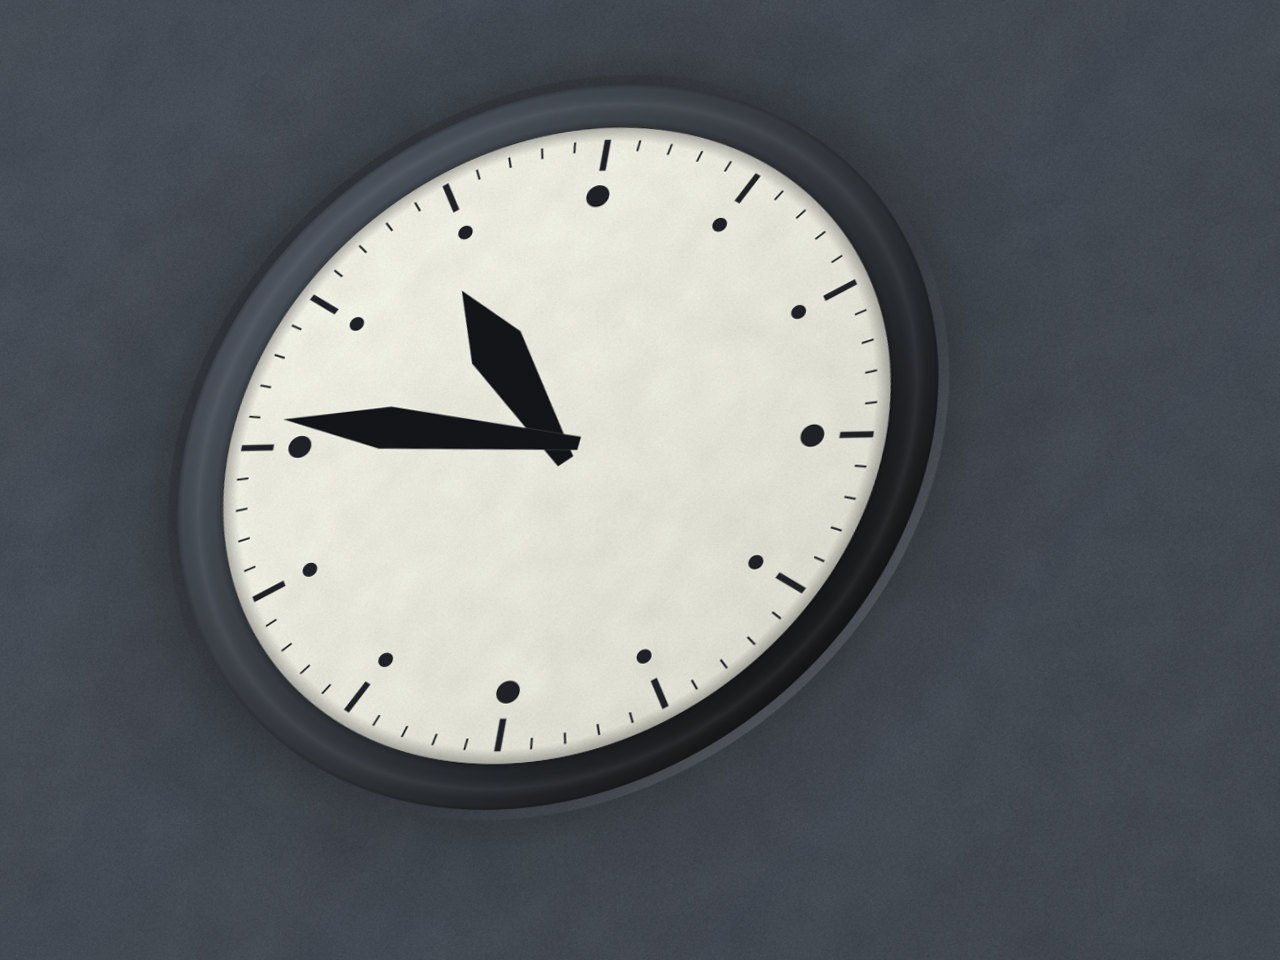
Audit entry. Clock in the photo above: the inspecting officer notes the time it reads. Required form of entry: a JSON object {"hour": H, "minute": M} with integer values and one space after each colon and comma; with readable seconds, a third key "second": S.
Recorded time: {"hour": 10, "minute": 46}
